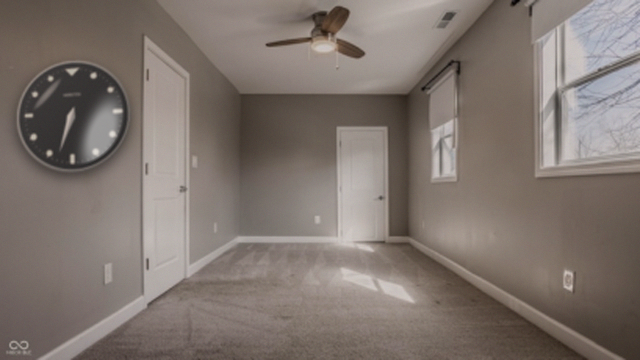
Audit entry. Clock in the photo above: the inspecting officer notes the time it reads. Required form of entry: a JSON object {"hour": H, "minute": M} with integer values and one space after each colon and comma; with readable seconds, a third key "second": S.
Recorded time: {"hour": 6, "minute": 33}
